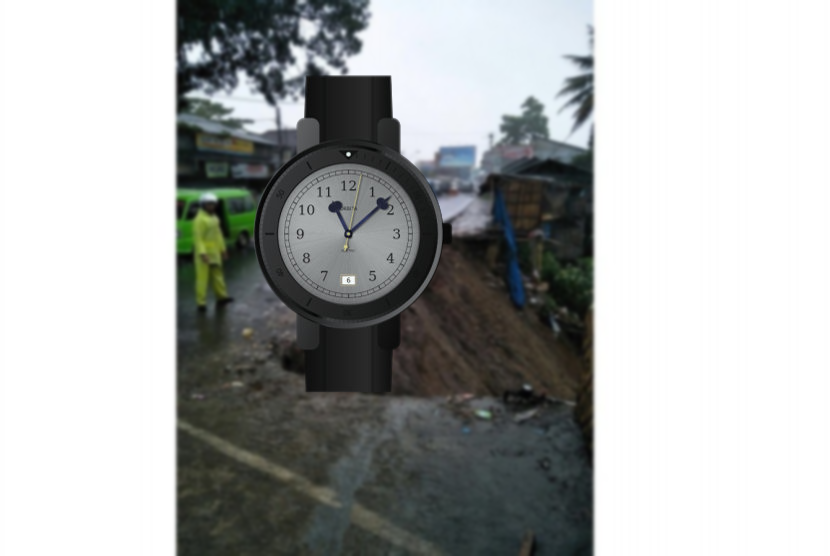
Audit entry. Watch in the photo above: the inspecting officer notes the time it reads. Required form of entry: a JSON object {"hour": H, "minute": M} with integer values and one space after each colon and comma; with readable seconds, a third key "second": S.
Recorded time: {"hour": 11, "minute": 8, "second": 2}
